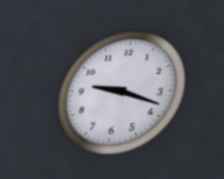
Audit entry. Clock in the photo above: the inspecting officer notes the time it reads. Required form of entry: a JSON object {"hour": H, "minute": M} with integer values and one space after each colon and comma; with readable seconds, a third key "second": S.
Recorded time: {"hour": 9, "minute": 18}
